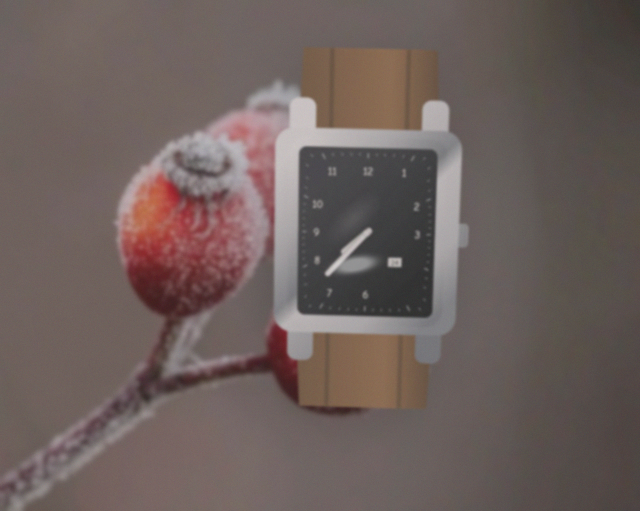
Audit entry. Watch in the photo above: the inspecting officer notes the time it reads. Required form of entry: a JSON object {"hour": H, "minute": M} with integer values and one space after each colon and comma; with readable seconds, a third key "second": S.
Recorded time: {"hour": 7, "minute": 37}
